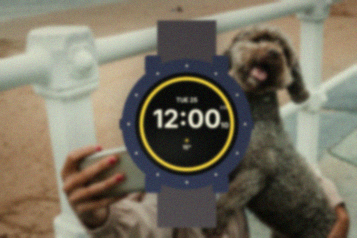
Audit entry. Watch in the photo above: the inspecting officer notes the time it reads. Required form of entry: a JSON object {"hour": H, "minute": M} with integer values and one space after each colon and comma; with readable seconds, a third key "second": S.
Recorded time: {"hour": 12, "minute": 0}
